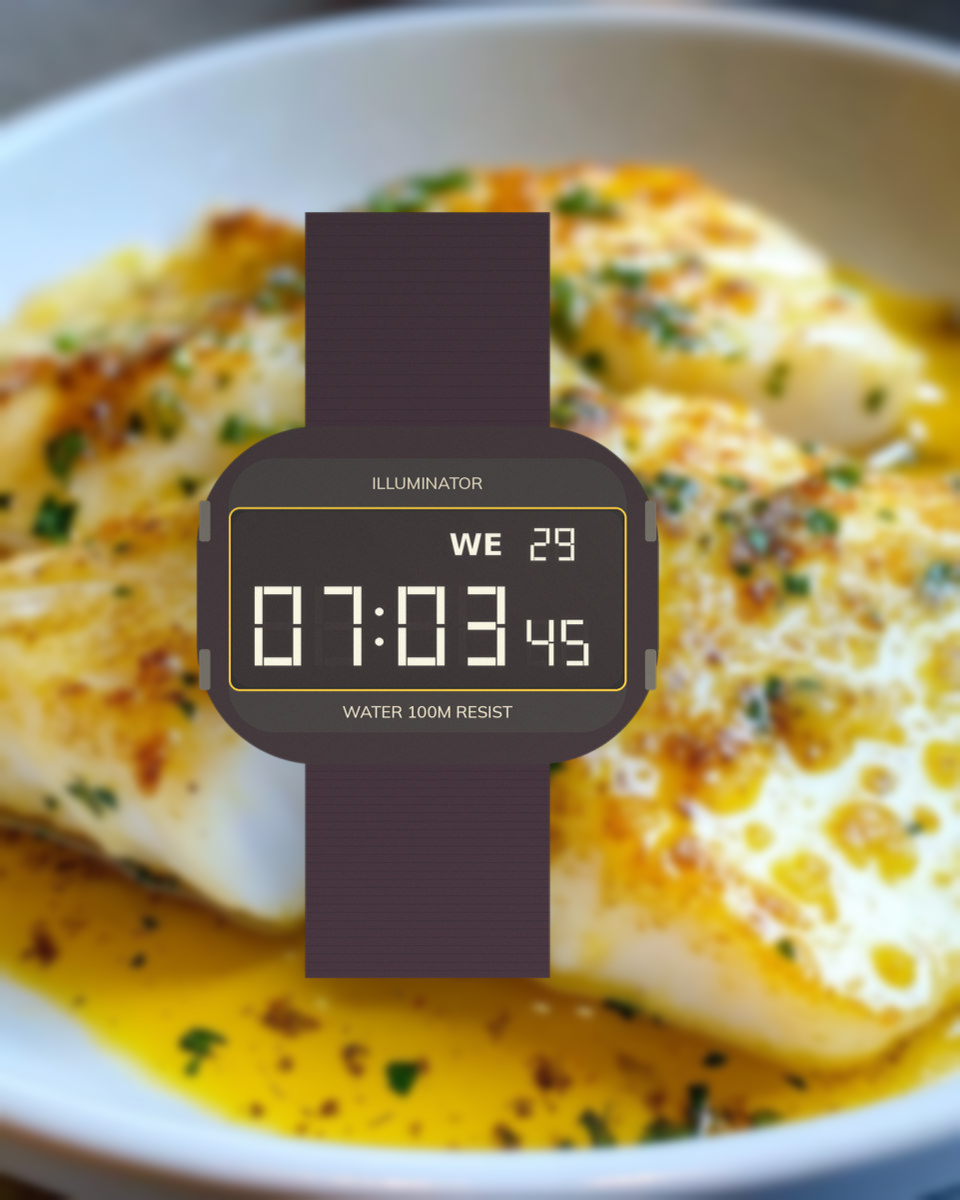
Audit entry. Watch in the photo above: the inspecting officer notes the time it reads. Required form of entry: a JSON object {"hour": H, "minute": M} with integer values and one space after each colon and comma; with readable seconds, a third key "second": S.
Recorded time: {"hour": 7, "minute": 3, "second": 45}
